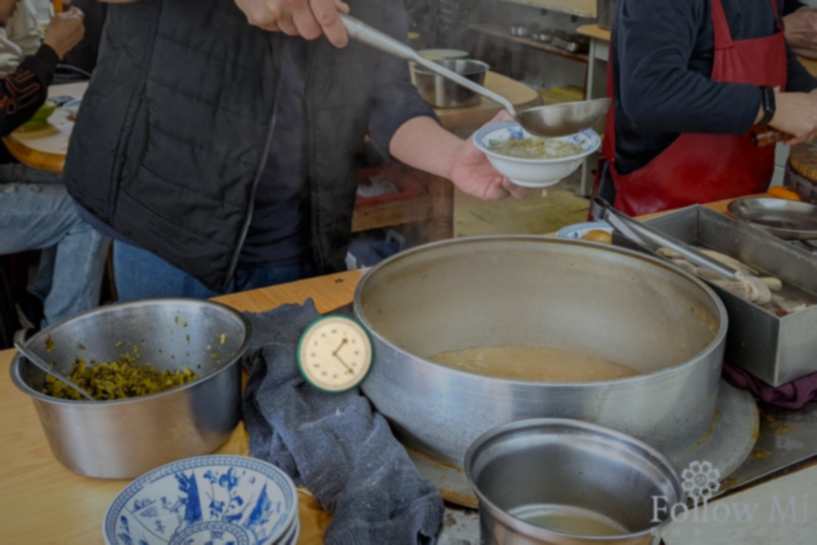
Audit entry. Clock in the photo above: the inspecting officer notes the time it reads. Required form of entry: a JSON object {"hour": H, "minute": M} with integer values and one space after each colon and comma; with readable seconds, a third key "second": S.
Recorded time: {"hour": 1, "minute": 23}
